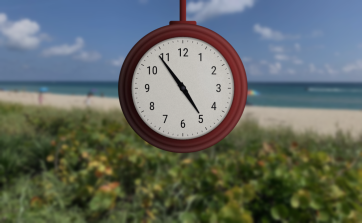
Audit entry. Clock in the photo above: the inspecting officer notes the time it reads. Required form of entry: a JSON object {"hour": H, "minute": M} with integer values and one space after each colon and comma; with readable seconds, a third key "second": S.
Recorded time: {"hour": 4, "minute": 54}
